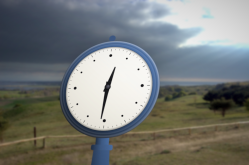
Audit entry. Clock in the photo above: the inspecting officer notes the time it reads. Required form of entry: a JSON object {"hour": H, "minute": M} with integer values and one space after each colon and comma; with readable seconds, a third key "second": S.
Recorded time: {"hour": 12, "minute": 31}
